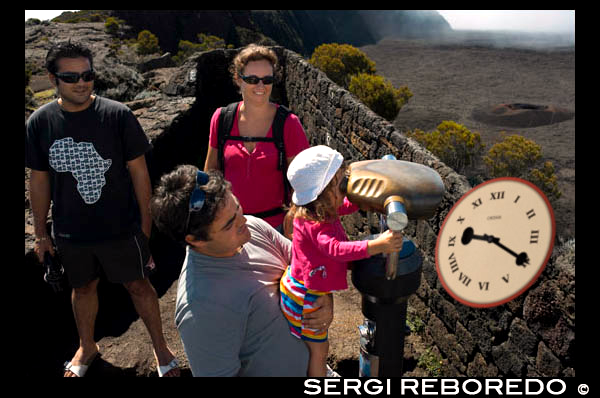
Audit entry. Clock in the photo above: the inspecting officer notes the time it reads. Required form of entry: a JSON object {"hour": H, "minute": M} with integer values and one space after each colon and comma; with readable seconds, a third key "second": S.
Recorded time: {"hour": 9, "minute": 20}
